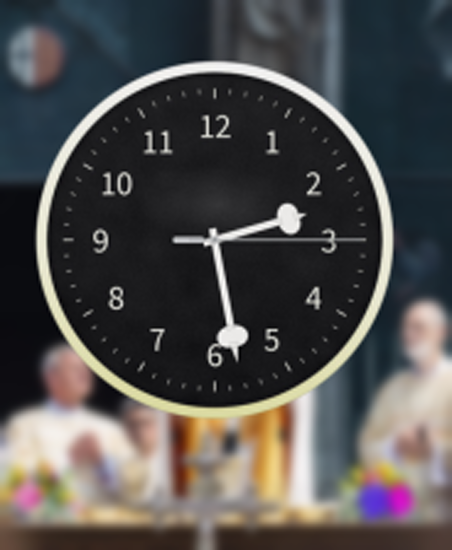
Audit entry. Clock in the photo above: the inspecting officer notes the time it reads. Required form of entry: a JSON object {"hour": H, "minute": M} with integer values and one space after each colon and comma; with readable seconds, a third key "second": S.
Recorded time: {"hour": 2, "minute": 28, "second": 15}
